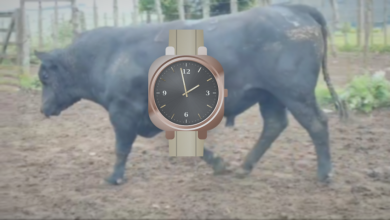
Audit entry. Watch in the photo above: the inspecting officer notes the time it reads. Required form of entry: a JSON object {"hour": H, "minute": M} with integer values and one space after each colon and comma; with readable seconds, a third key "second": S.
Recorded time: {"hour": 1, "minute": 58}
